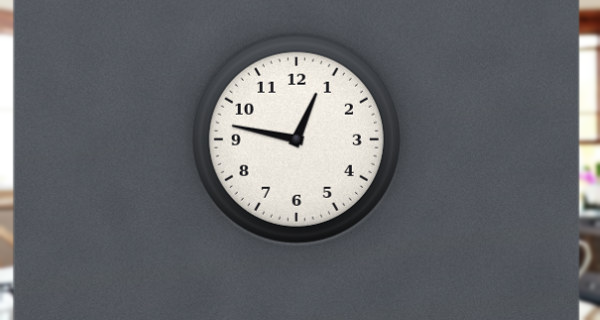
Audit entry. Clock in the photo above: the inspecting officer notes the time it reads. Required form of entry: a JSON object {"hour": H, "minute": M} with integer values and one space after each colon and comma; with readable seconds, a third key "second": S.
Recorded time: {"hour": 12, "minute": 47}
